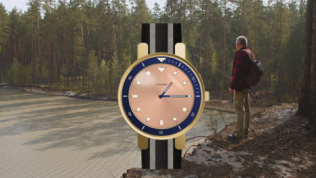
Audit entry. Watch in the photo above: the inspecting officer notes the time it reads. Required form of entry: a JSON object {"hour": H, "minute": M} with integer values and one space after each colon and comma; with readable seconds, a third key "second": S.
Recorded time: {"hour": 1, "minute": 15}
